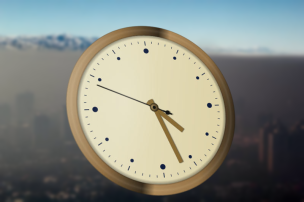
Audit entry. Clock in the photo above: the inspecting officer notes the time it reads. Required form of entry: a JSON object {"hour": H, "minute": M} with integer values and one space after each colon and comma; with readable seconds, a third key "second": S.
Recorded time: {"hour": 4, "minute": 26, "second": 49}
